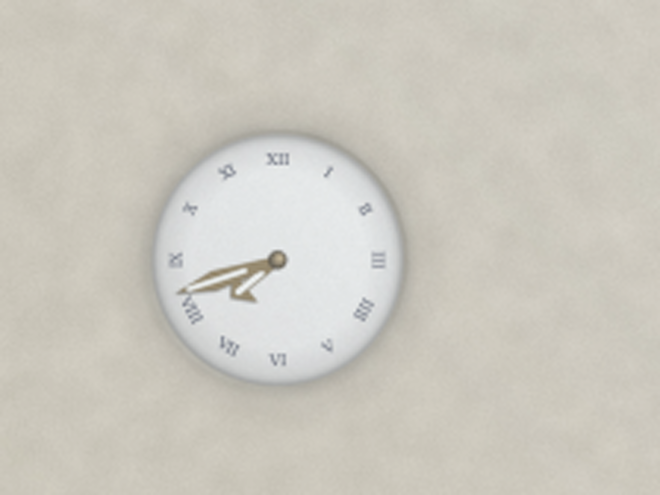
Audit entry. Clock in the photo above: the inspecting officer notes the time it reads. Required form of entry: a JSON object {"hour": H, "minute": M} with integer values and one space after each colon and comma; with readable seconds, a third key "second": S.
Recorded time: {"hour": 7, "minute": 42}
